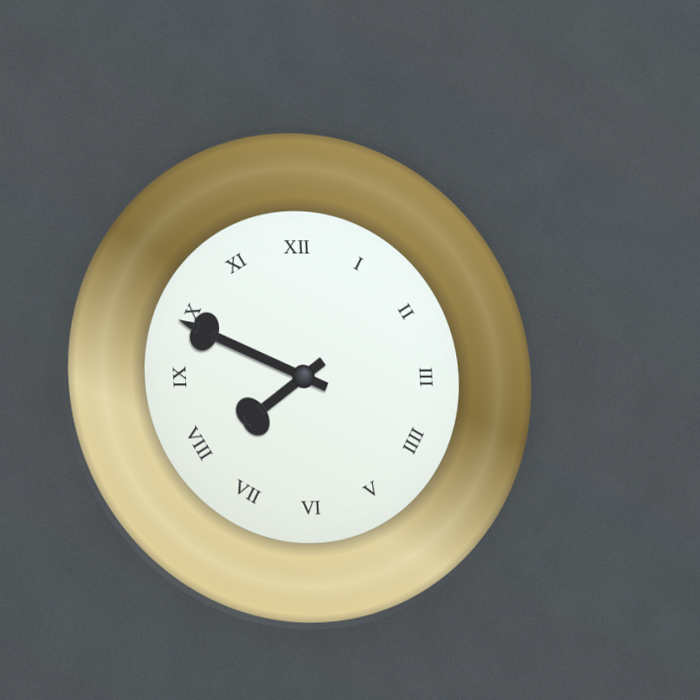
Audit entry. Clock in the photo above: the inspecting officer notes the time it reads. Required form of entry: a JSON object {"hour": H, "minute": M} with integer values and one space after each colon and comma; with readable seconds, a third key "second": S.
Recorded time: {"hour": 7, "minute": 49}
